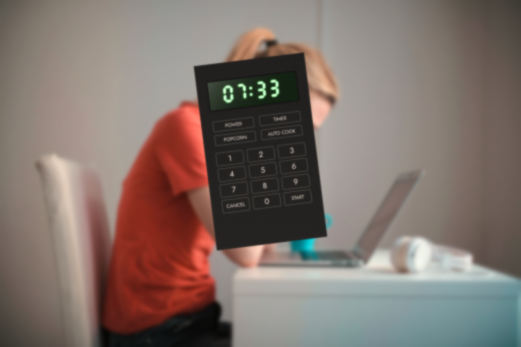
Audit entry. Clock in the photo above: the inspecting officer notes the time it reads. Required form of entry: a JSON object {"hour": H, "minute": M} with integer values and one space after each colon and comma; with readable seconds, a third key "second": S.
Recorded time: {"hour": 7, "minute": 33}
